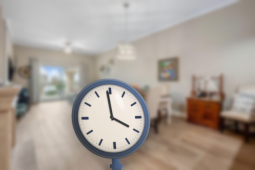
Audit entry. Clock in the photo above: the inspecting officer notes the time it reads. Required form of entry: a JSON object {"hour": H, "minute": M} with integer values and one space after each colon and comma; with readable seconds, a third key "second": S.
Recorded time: {"hour": 3, "minute": 59}
